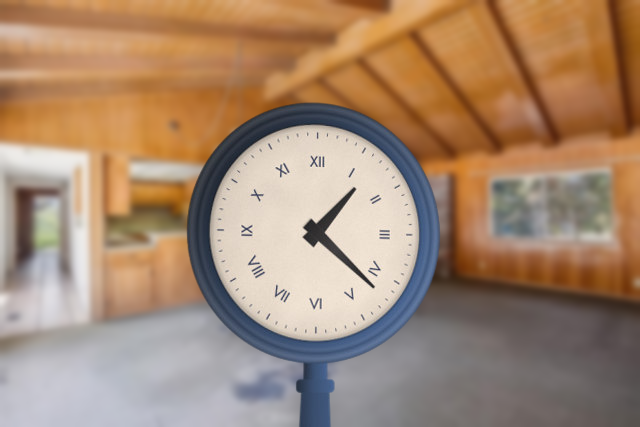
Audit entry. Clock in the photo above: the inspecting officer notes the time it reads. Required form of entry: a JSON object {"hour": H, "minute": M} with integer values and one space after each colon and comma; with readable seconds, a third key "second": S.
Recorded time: {"hour": 1, "minute": 22}
